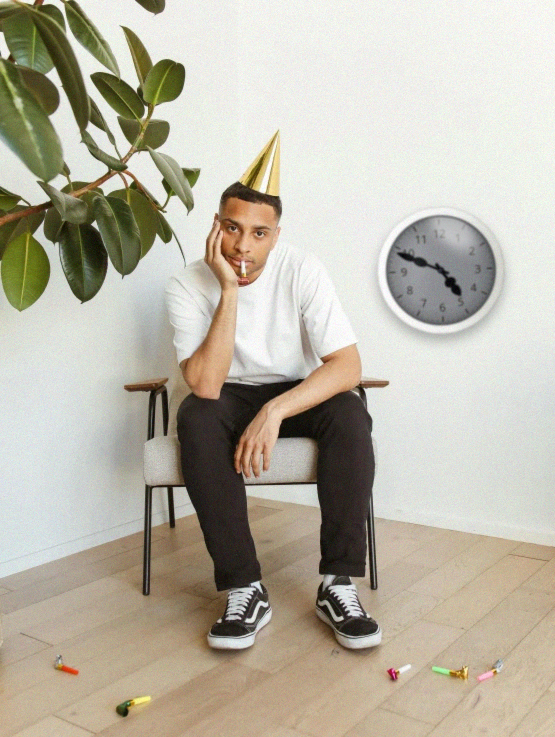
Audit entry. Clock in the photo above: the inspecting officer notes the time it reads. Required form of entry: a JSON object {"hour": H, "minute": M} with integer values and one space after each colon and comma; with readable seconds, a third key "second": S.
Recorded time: {"hour": 4, "minute": 49}
